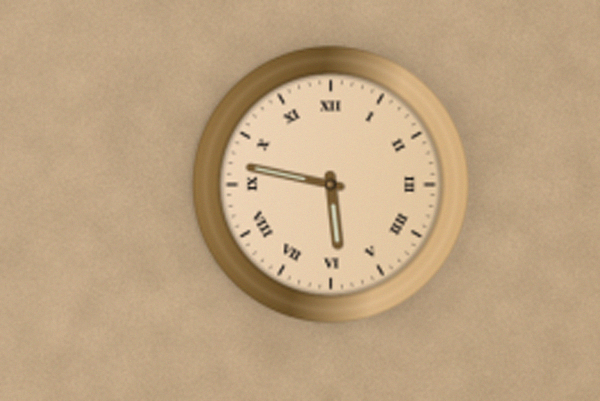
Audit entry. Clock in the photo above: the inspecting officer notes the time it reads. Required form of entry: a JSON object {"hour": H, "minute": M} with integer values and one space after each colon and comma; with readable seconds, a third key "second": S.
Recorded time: {"hour": 5, "minute": 47}
